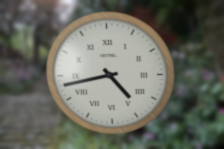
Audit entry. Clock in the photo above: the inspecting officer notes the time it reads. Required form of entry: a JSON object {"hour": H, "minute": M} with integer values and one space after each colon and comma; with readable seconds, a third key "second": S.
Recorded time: {"hour": 4, "minute": 43}
